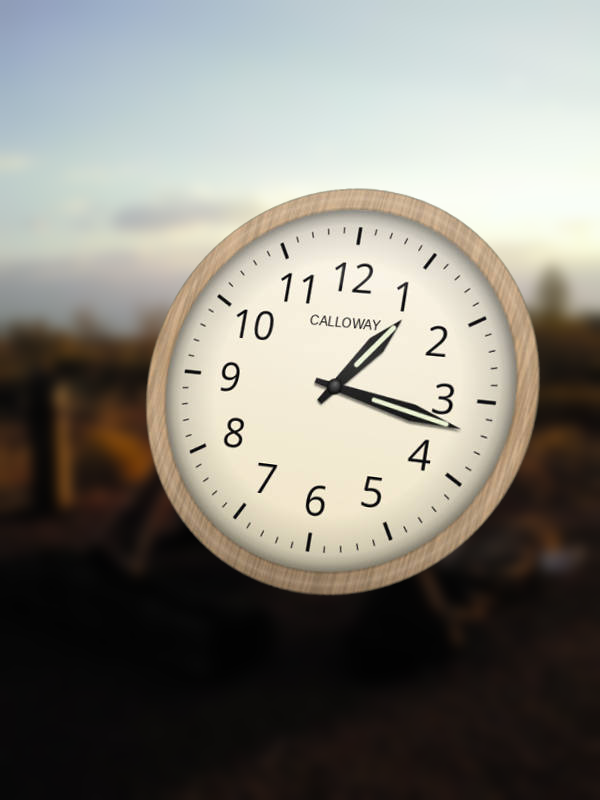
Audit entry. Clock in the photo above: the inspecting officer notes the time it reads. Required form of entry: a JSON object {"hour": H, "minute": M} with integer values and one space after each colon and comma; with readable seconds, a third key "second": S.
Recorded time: {"hour": 1, "minute": 17}
